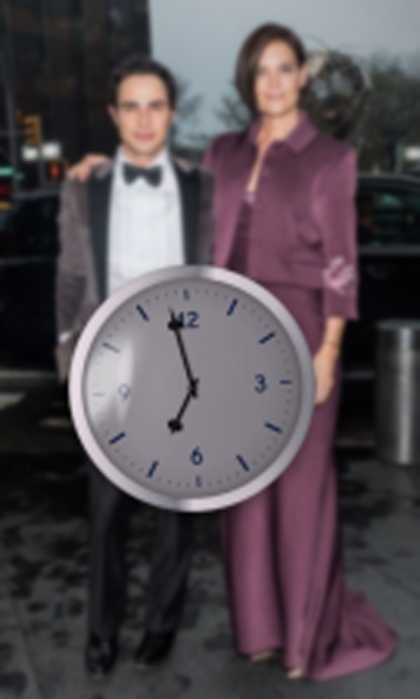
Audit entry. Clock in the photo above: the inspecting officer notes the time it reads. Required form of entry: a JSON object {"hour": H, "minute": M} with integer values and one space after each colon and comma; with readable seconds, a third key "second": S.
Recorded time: {"hour": 6, "minute": 58}
